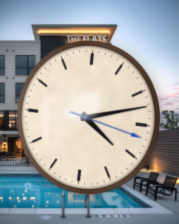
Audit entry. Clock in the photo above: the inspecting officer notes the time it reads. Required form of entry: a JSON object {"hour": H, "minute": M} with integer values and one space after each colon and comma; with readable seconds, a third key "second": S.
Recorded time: {"hour": 4, "minute": 12, "second": 17}
